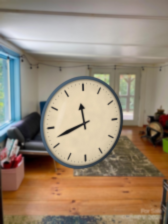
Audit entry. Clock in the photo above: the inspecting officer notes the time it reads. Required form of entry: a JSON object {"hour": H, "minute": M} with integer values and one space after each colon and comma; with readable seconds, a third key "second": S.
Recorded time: {"hour": 11, "minute": 42}
